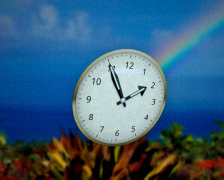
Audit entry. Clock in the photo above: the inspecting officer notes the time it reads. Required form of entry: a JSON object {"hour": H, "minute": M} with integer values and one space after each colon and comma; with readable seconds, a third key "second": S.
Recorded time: {"hour": 1, "minute": 55}
